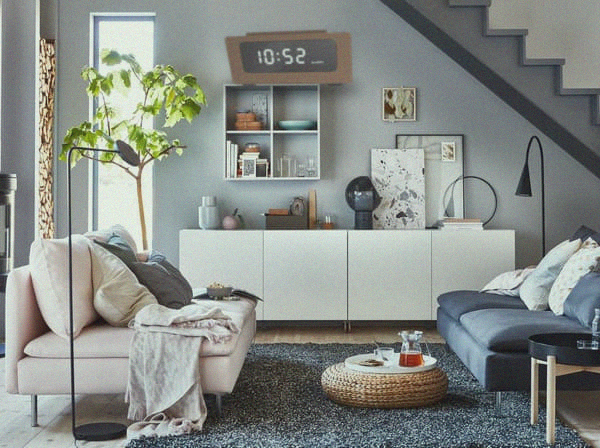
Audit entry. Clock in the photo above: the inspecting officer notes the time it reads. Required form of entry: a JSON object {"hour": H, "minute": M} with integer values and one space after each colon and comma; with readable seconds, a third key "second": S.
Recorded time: {"hour": 10, "minute": 52}
